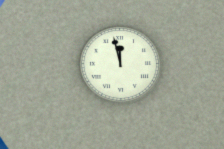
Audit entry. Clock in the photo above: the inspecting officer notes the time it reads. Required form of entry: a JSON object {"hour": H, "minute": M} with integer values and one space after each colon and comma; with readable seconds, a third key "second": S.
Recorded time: {"hour": 11, "minute": 58}
